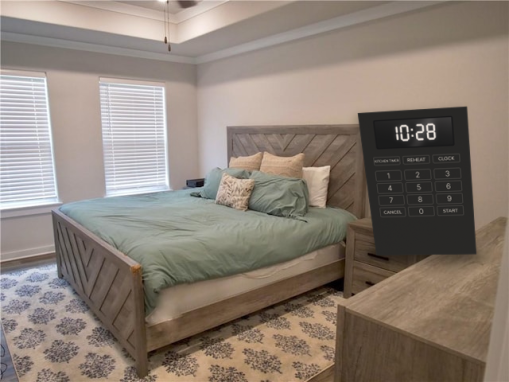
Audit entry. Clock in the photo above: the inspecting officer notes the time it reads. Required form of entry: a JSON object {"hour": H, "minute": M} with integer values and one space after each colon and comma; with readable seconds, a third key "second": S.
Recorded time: {"hour": 10, "minute": 28}
